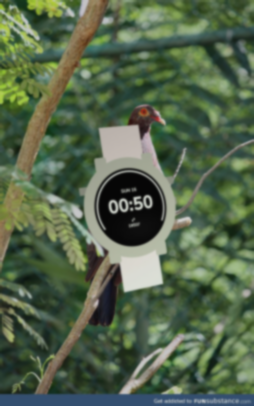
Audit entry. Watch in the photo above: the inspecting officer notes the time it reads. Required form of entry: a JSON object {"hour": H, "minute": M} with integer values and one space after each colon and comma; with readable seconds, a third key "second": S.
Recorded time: {"hour": 0, "minute": 50}
